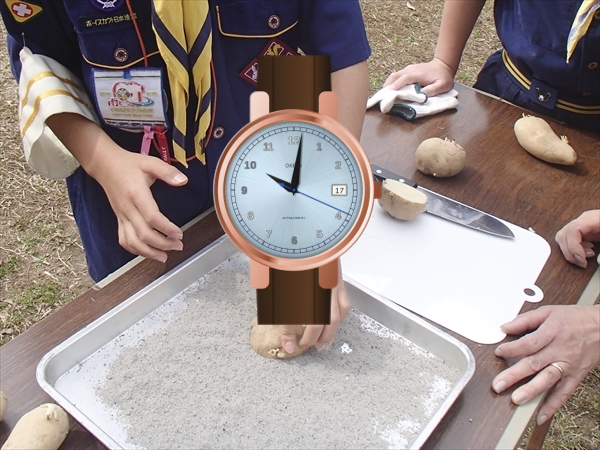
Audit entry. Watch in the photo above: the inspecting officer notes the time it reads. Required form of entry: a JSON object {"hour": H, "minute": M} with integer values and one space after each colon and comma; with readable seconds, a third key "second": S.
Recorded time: {"hour": 10, "minute": 1, "second": 19}
